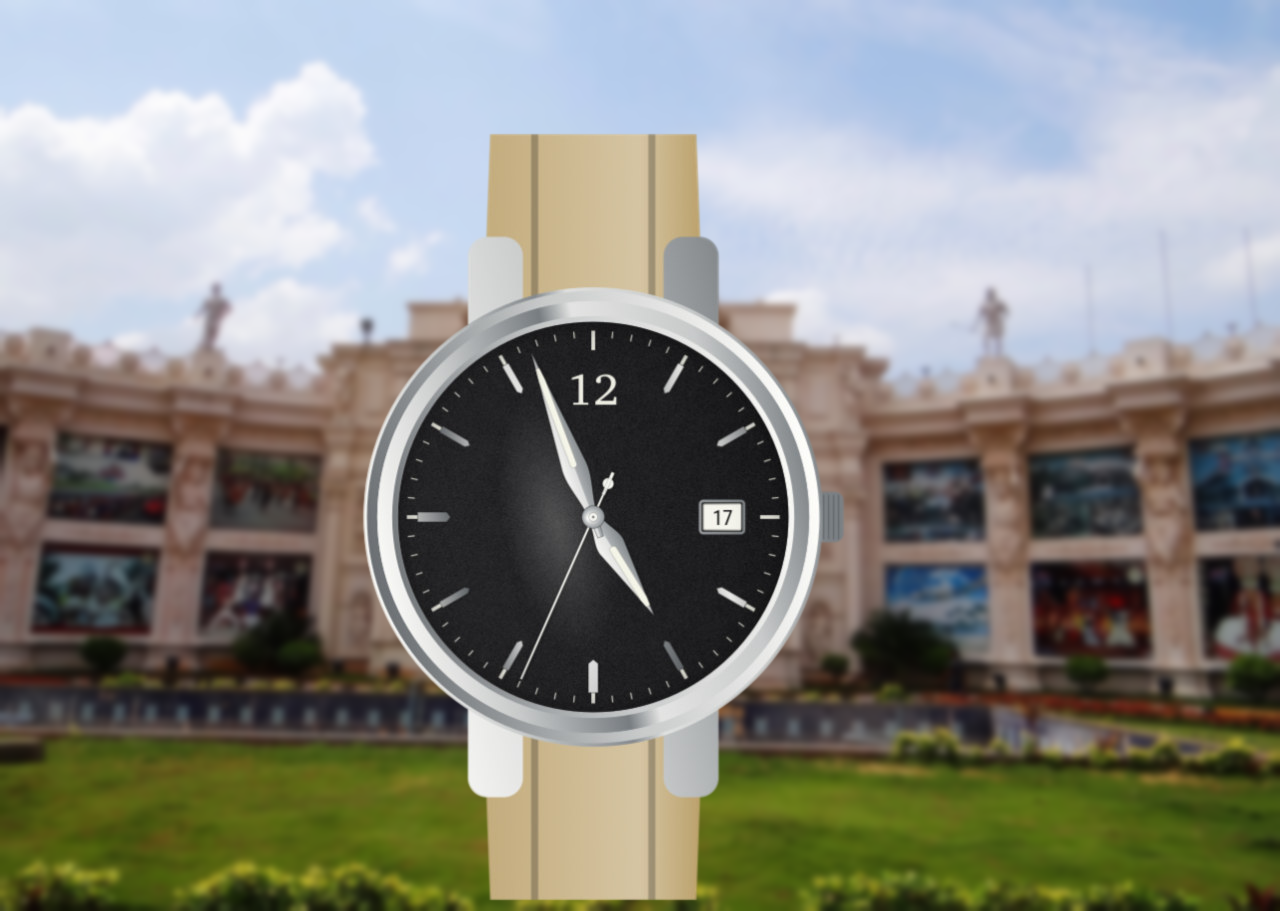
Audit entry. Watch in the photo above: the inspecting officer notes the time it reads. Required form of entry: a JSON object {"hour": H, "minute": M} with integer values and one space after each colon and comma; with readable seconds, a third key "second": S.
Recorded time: {"hour": 4, "minute": 56, "second": 34}
